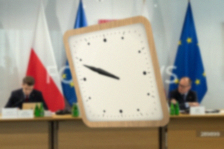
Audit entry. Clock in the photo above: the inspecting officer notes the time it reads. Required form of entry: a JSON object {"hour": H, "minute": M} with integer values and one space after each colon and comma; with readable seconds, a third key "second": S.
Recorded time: {"hour": 9, "minute": 49}
